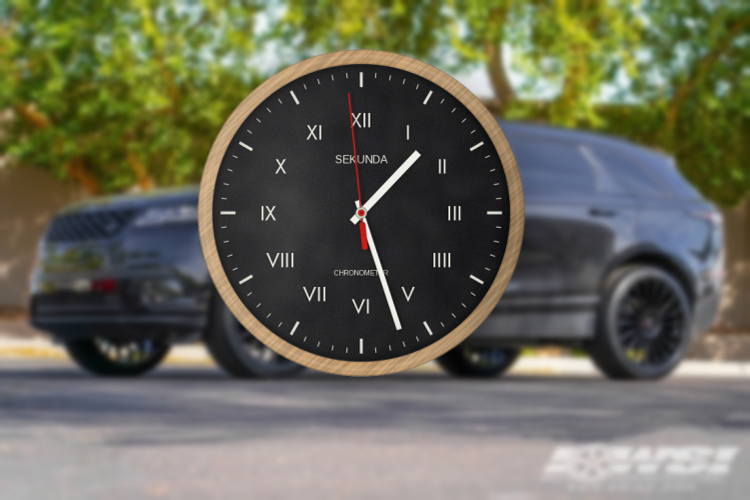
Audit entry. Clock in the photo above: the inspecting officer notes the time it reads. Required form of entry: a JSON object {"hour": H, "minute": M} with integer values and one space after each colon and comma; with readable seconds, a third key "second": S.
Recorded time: {"hour": 1, "minute": 26, "second": 59}
